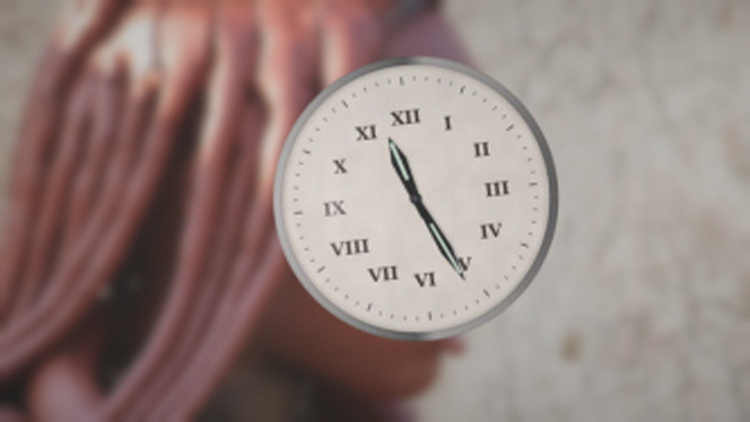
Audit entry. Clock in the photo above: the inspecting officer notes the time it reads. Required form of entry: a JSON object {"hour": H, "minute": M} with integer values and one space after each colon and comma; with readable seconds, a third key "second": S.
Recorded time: {"hour": 11, "minute": 26}
